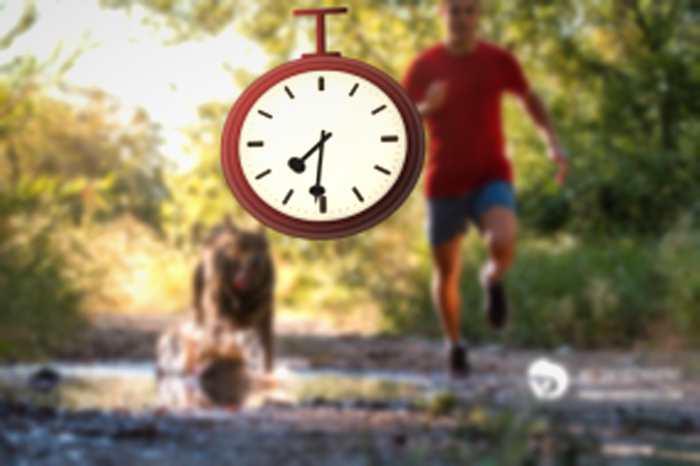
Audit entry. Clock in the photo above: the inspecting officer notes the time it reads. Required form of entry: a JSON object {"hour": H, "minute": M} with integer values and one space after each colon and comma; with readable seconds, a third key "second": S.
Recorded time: {"hour": 7, "minute": 31}
